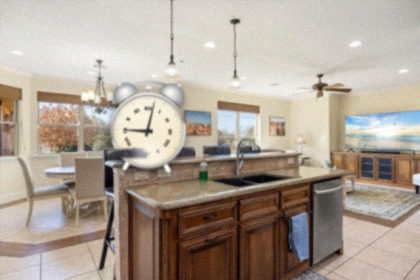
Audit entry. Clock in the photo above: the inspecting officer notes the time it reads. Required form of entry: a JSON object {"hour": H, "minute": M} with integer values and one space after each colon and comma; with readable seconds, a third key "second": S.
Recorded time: {"hour": 9, "minute": 2}
